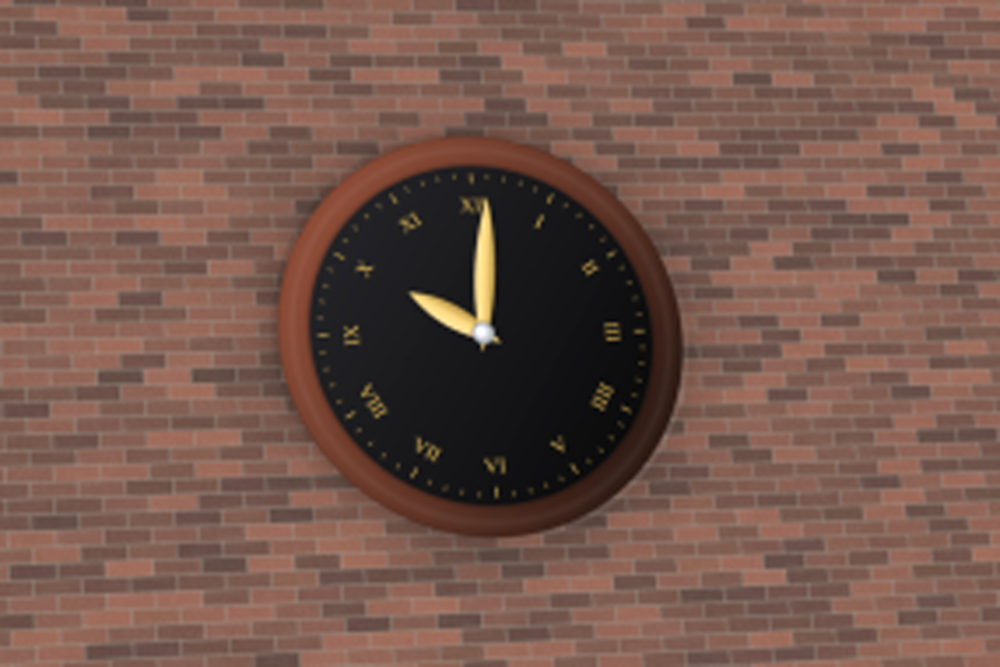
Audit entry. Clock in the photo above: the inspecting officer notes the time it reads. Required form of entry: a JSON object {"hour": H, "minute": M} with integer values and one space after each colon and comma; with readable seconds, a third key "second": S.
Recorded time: {"hour": 10, "minute": 1}
